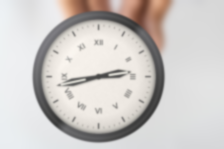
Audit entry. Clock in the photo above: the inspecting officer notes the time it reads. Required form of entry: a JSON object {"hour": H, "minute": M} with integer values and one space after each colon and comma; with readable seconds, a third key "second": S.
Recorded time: {"hour": 2, "minute": 43}
